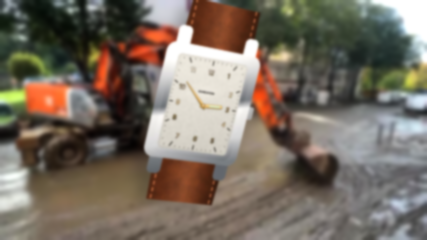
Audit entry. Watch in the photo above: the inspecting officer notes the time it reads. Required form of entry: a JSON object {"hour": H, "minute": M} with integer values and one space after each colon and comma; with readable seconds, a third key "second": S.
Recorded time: {"hour": 2, "minute": 52}
